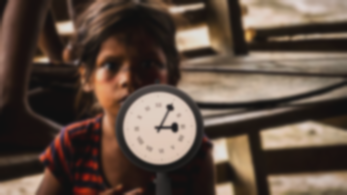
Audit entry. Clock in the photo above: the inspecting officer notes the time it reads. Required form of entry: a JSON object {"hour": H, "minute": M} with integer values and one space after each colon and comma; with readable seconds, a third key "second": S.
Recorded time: {"hour": 3, "minute": 5}
